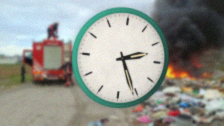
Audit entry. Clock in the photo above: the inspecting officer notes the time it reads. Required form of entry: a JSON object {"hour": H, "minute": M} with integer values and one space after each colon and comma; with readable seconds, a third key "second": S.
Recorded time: {"hour": 2, "minute": 26}
